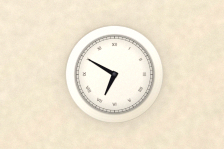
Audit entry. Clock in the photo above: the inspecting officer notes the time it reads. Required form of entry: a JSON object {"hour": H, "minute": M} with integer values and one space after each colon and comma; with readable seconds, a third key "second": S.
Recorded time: {"hour": 6, "minute": 50}
